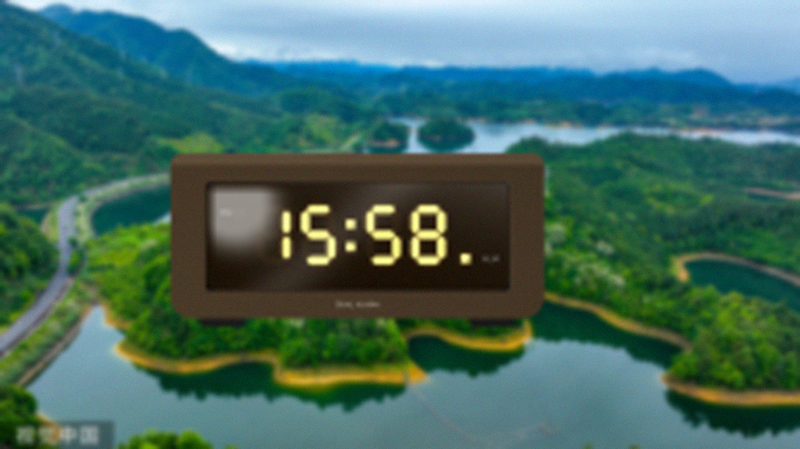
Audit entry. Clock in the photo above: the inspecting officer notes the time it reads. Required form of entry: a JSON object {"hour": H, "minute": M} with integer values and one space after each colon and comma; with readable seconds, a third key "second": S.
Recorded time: {"hour": 15, "minute": 58}
